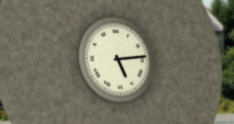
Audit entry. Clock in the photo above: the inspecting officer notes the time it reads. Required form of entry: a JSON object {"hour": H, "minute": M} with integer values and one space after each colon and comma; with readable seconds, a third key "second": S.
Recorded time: {"hour": 5, "minute": 14}
